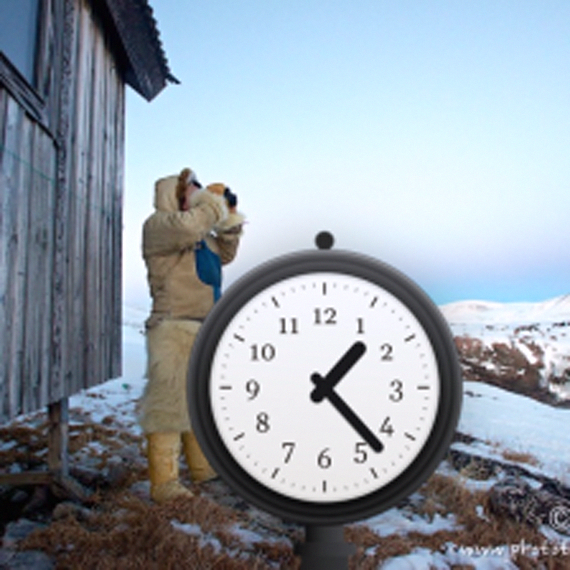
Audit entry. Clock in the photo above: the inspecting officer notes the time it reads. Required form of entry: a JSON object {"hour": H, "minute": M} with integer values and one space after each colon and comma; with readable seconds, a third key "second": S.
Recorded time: {"hour": 1, "minute": 23}
